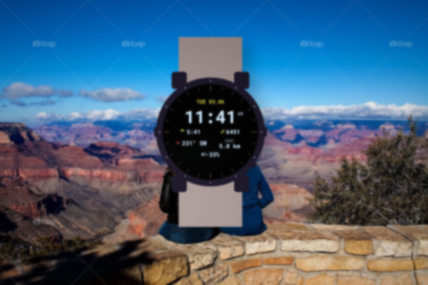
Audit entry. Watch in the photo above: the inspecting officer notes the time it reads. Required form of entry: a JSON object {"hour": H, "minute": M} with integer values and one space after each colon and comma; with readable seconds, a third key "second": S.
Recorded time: {"hour": 11, "minute": 41}
